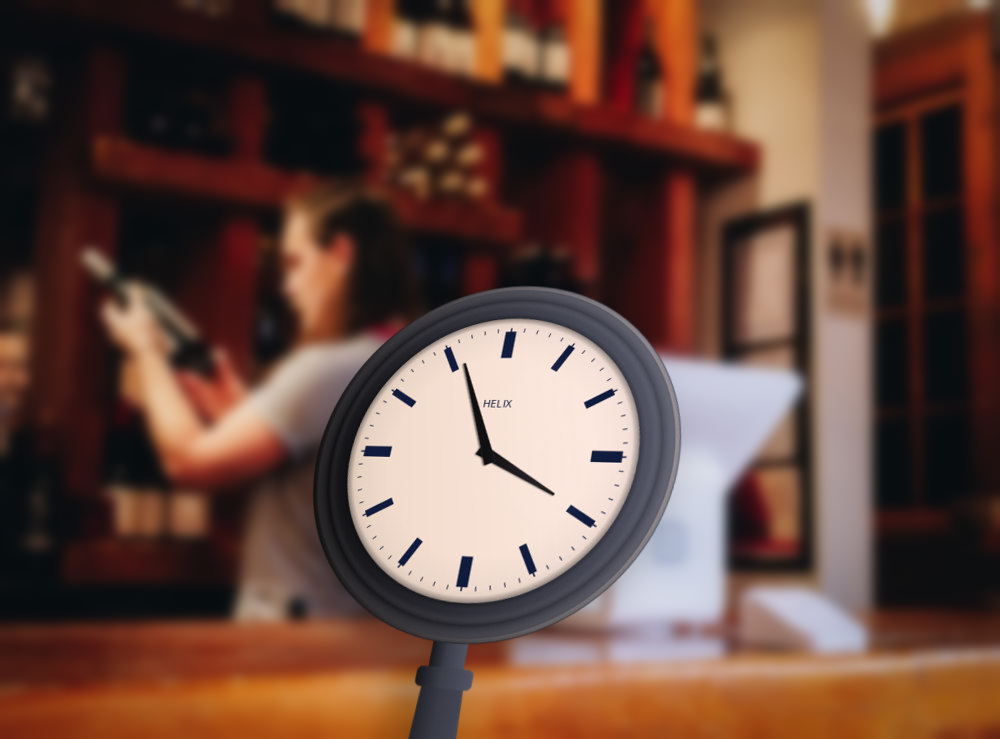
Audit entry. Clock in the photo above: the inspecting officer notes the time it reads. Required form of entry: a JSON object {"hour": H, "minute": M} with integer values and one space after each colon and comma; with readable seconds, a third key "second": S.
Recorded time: {"hour": 3, "minute": 56}
